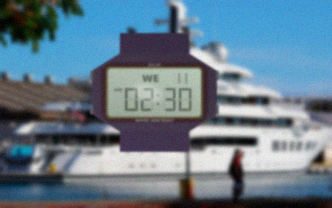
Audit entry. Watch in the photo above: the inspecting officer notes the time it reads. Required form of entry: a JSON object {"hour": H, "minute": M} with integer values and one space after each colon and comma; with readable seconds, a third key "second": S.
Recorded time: {"hour": 2, "minute": 30}
